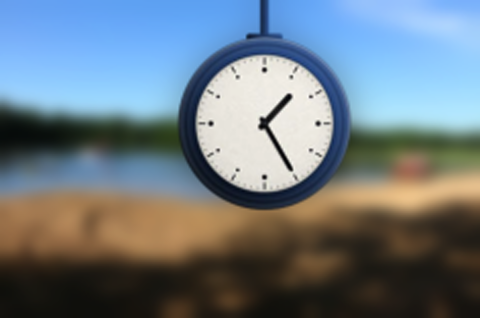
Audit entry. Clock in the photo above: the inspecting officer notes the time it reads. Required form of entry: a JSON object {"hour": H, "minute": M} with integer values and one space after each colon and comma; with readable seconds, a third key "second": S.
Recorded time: {"hour": 1, "minute": 25}
